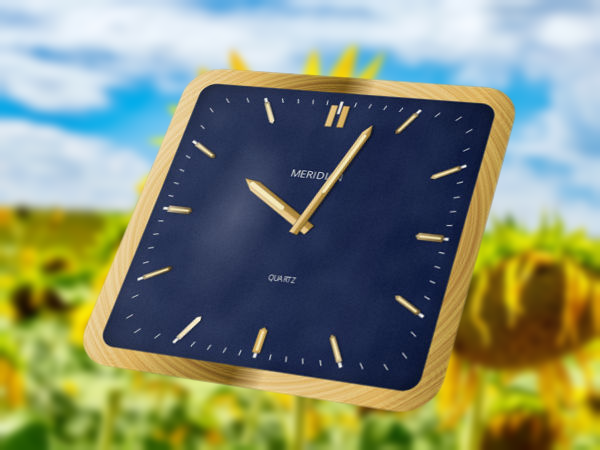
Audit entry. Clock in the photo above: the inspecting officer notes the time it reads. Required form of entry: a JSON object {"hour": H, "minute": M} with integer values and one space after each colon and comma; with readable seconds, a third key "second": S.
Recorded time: {"hour": 10, "minute": 3}
